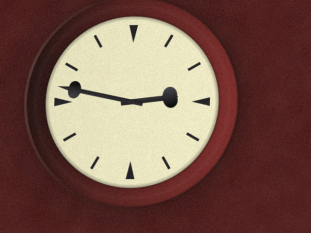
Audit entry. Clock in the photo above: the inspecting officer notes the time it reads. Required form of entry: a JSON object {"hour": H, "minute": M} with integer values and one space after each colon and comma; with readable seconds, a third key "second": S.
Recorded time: {"hour": 2, "minute": 47}
